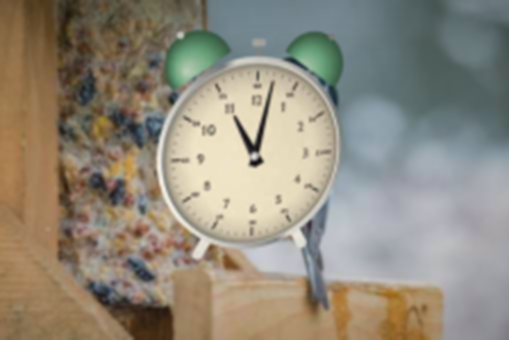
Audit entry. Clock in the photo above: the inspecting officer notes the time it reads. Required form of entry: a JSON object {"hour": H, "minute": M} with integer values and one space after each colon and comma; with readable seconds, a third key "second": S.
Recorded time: {"hour": 11, "minute": 2}
